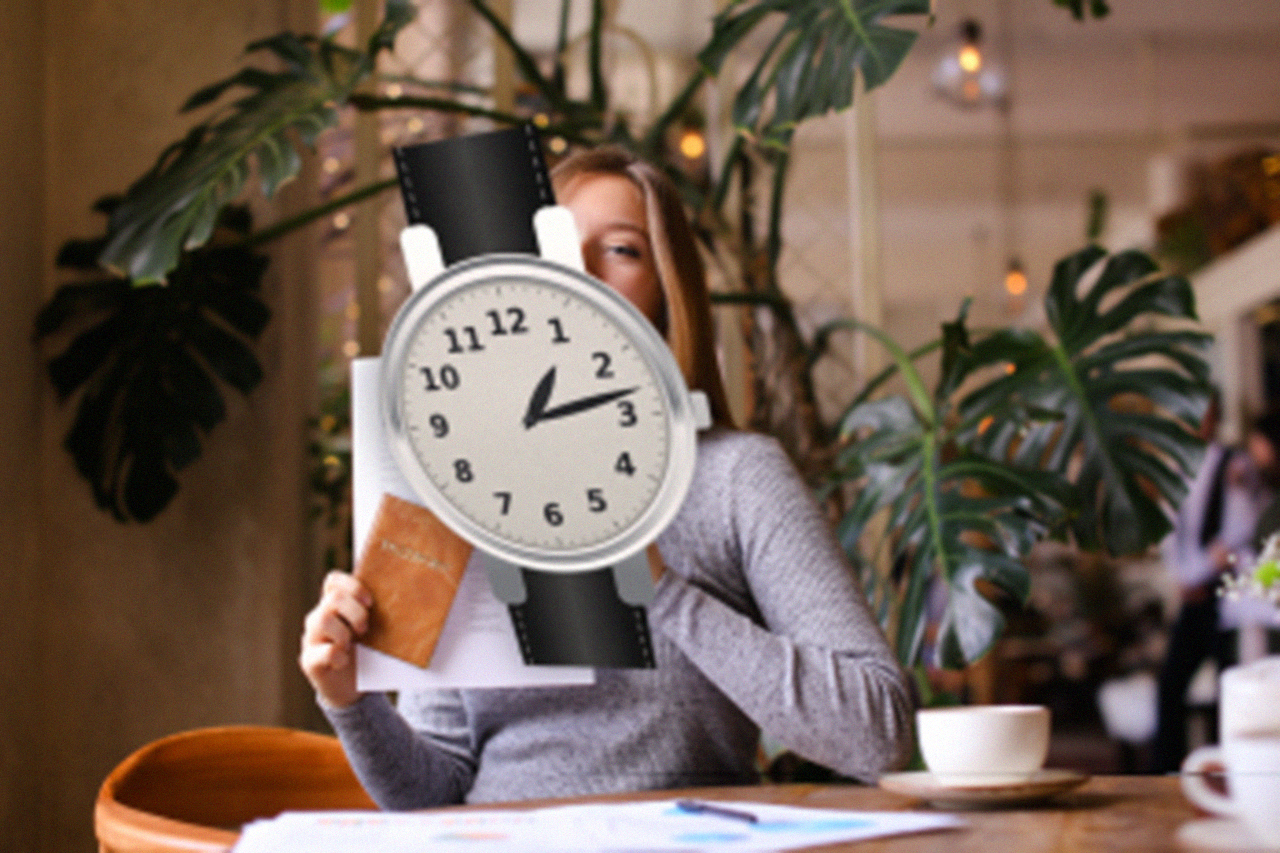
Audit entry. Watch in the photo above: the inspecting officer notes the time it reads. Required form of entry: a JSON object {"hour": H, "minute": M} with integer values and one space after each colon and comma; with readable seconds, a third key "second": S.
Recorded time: {"hour": 1, "minute": 13}
